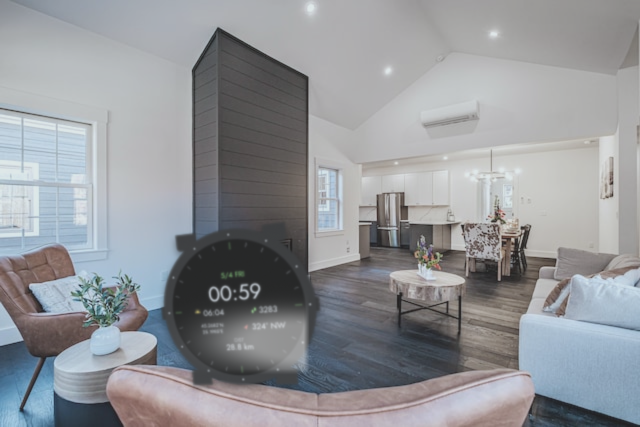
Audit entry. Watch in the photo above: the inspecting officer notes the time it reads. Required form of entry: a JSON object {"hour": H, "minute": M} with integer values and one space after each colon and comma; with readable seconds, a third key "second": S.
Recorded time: {"hour": 0, "minute": 59}
